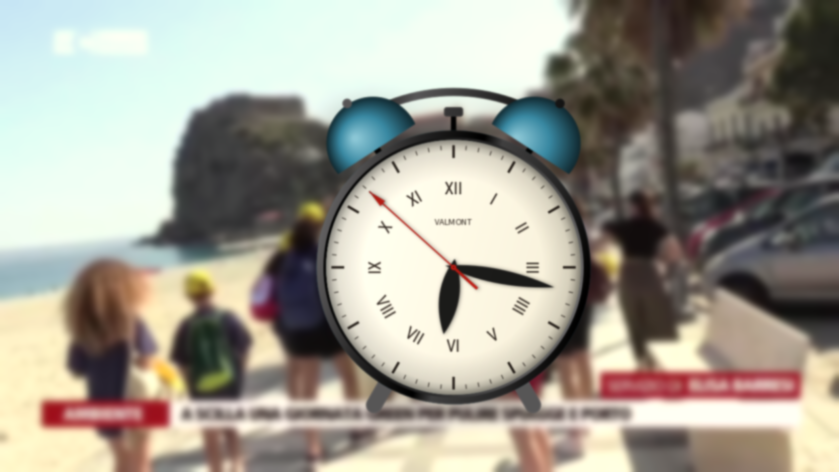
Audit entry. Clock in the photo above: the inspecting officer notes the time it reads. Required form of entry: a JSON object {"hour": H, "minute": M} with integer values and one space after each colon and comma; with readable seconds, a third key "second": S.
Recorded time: {"hour": 6, "minute": 16, "second": 52}
